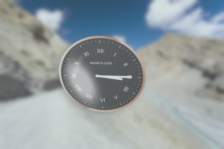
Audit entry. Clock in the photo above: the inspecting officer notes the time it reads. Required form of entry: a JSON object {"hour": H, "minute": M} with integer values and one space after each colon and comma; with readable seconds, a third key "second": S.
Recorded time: {"hour": 3, "minute": 15}
